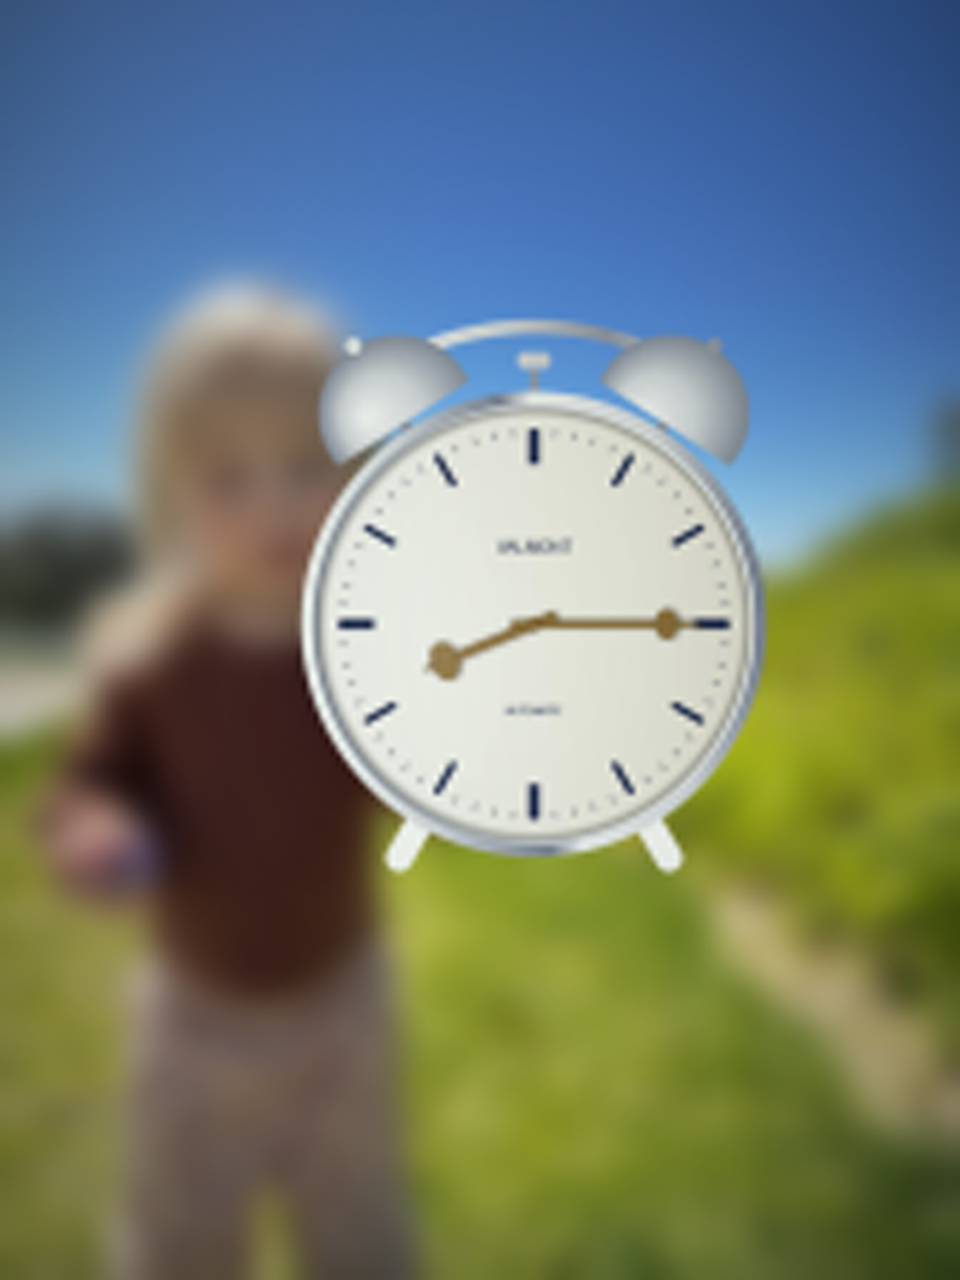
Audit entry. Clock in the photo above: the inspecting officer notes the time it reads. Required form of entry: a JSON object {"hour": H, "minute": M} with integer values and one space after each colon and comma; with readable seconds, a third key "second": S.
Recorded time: {"hour": 8, "minute": 15}
